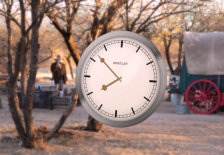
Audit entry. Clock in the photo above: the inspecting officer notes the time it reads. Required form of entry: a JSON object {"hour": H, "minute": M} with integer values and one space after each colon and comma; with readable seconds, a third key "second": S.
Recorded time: {"hour": 7, "minute": 52}
